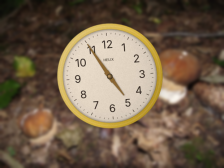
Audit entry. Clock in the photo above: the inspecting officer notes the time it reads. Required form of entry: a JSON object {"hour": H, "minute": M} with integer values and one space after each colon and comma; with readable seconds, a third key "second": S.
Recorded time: {"hour": 4, "minute": 55}
